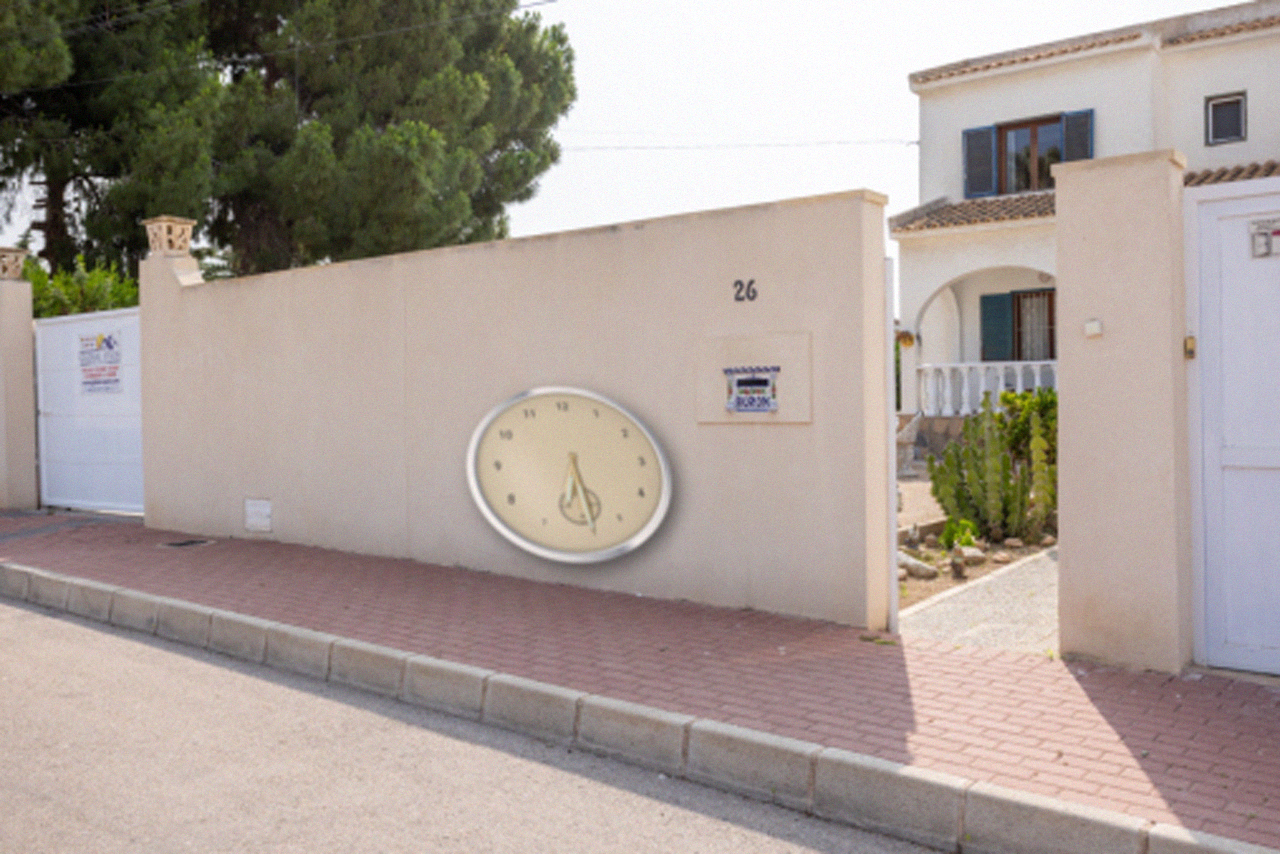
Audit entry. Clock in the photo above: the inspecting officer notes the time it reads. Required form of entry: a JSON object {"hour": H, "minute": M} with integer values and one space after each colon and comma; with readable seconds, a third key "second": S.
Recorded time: {"hour": 6, "minute": 29}
